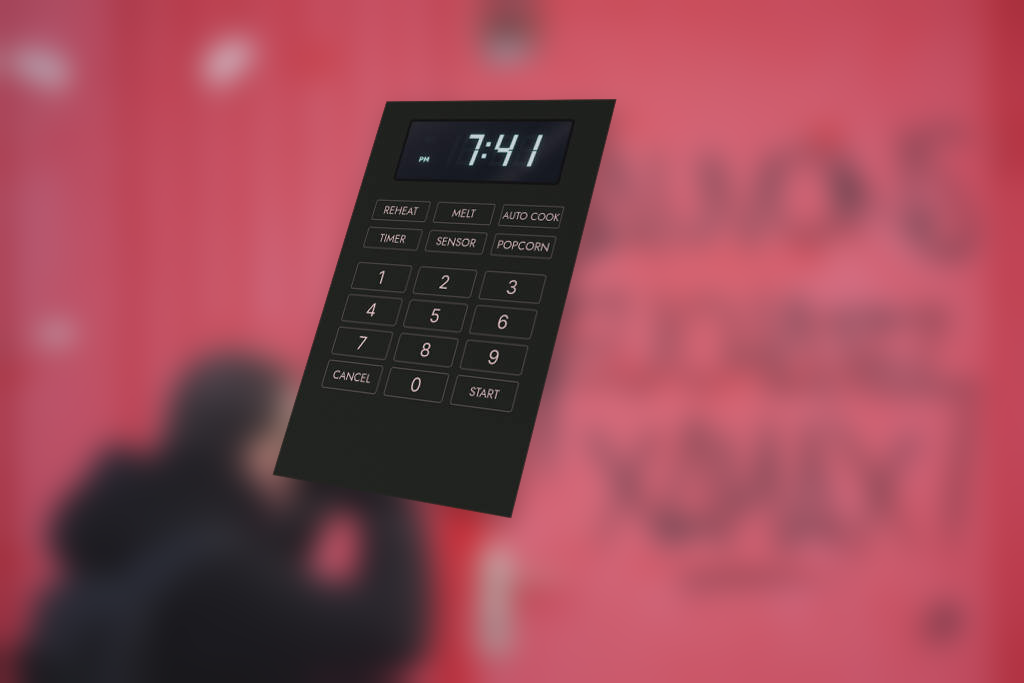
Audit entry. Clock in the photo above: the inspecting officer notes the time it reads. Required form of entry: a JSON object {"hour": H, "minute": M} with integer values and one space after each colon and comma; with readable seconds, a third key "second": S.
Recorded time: {"hour": 7, "minute": 41}
